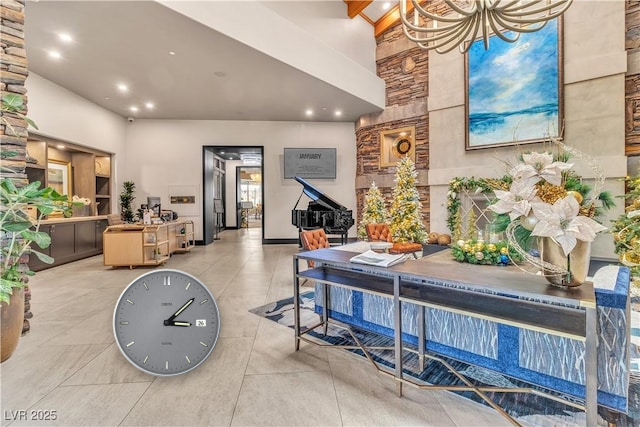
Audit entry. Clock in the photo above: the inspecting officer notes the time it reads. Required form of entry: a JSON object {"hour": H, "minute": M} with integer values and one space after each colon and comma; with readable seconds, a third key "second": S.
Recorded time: {"hour": 3, "minute": 8}
